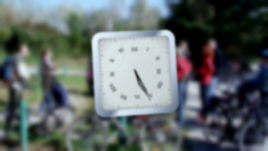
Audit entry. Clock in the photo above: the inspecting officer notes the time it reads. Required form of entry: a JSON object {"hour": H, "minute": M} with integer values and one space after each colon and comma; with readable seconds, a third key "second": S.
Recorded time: {"hour": 5, "minute": 26}
